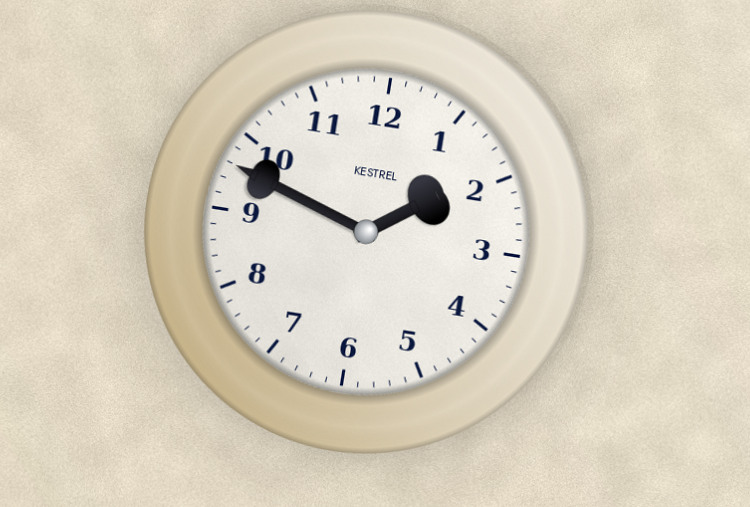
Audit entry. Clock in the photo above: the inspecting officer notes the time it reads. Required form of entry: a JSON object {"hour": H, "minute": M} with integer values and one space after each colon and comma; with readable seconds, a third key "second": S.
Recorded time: {"hour": 1, "minute": 48}
